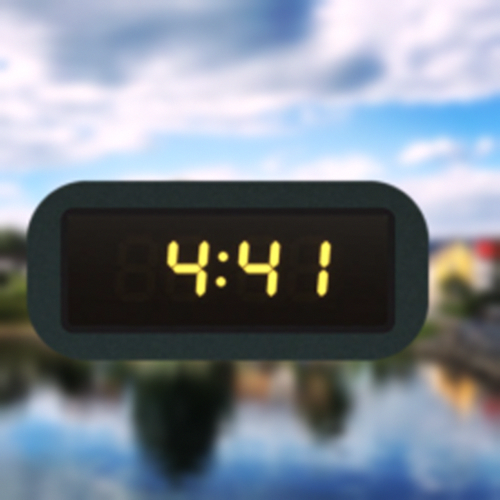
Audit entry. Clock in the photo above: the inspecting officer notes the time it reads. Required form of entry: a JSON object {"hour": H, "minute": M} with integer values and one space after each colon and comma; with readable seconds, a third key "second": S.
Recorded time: {"hour": 4, "minute": 41}
